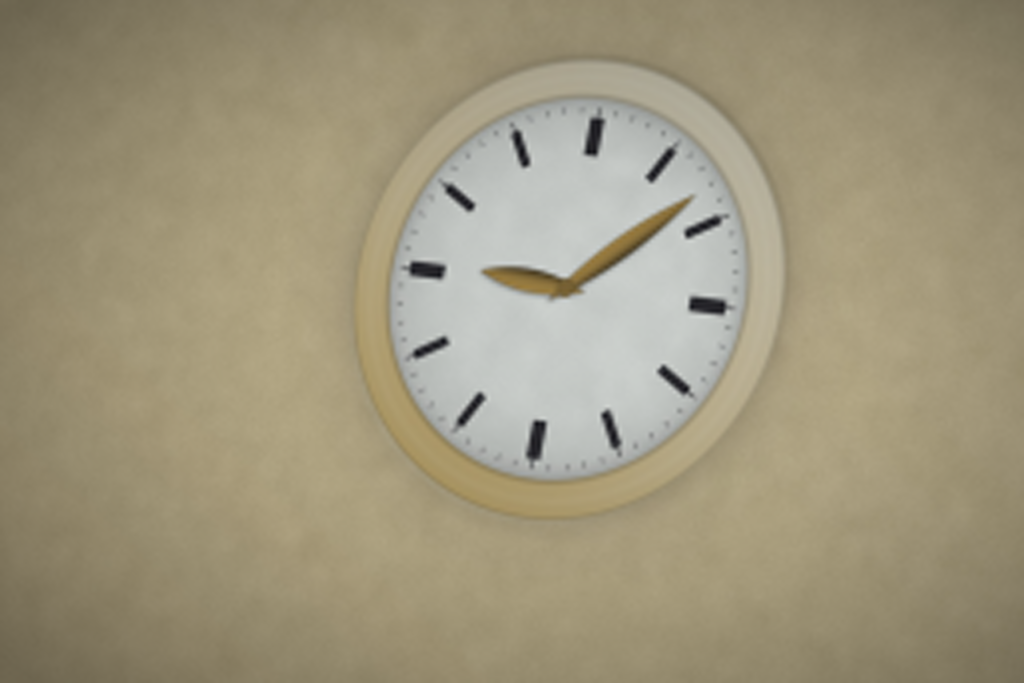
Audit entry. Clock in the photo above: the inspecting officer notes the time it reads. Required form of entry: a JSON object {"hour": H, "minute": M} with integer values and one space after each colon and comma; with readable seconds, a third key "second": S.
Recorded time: {"hour": 9, "minute": 8}
